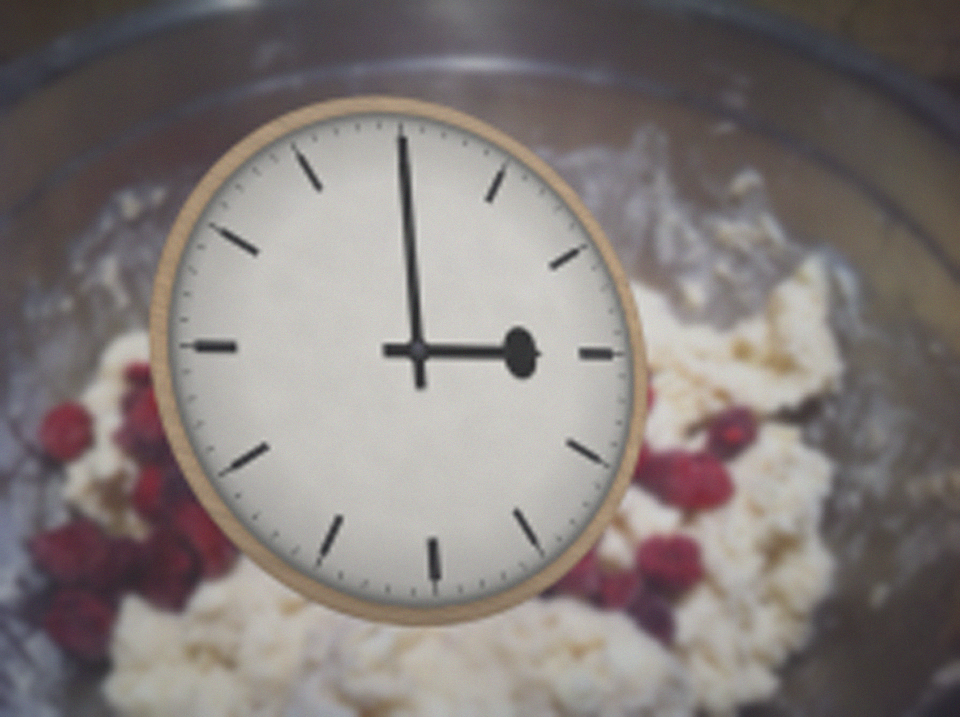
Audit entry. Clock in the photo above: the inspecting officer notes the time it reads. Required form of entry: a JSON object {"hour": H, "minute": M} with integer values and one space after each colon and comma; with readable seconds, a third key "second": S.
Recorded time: {"hour": 3, "minute": 0}
